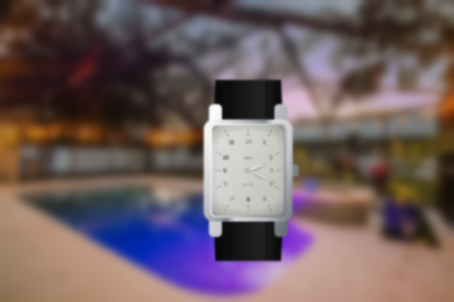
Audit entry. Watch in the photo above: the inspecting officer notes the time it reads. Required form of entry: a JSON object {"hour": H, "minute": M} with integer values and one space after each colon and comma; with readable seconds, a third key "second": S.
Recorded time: {"hour": 2, "minute": 19}
